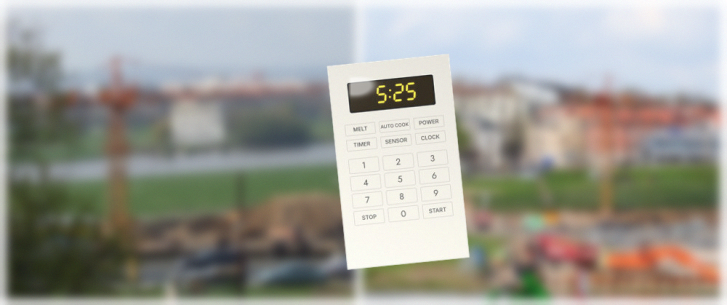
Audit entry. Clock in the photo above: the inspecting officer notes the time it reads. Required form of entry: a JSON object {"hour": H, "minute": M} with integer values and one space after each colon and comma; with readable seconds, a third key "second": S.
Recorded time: {"hour": 5, "minute": 25}
